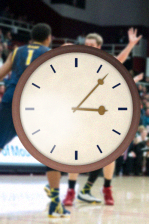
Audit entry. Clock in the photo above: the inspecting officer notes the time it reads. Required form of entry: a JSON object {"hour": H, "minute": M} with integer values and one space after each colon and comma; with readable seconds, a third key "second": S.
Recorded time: {"hour": 3, "minute": 7}
